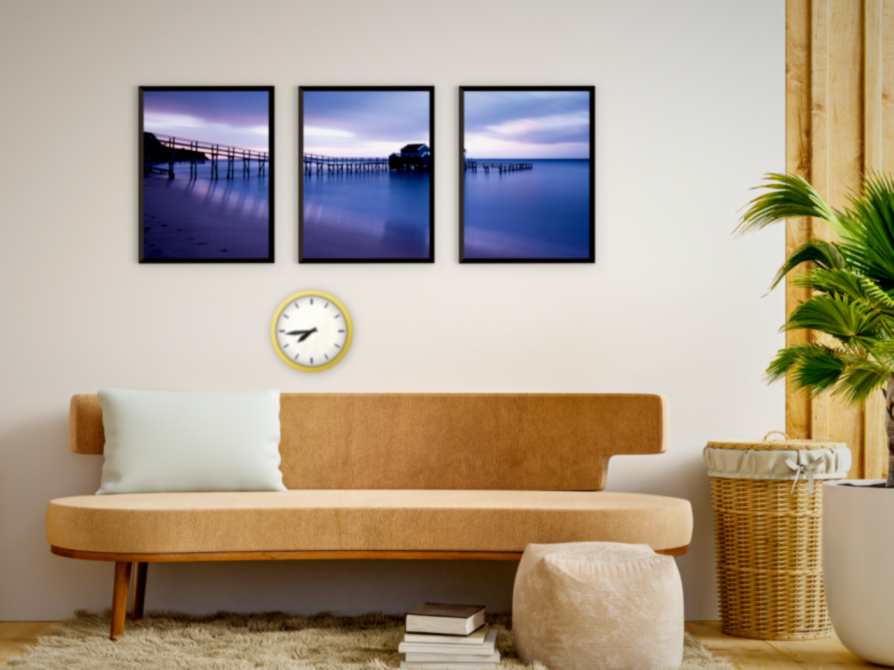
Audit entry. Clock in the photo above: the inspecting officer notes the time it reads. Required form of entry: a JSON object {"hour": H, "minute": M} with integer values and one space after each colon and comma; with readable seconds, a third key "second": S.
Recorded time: {"hour": 7, "minute": 44}
